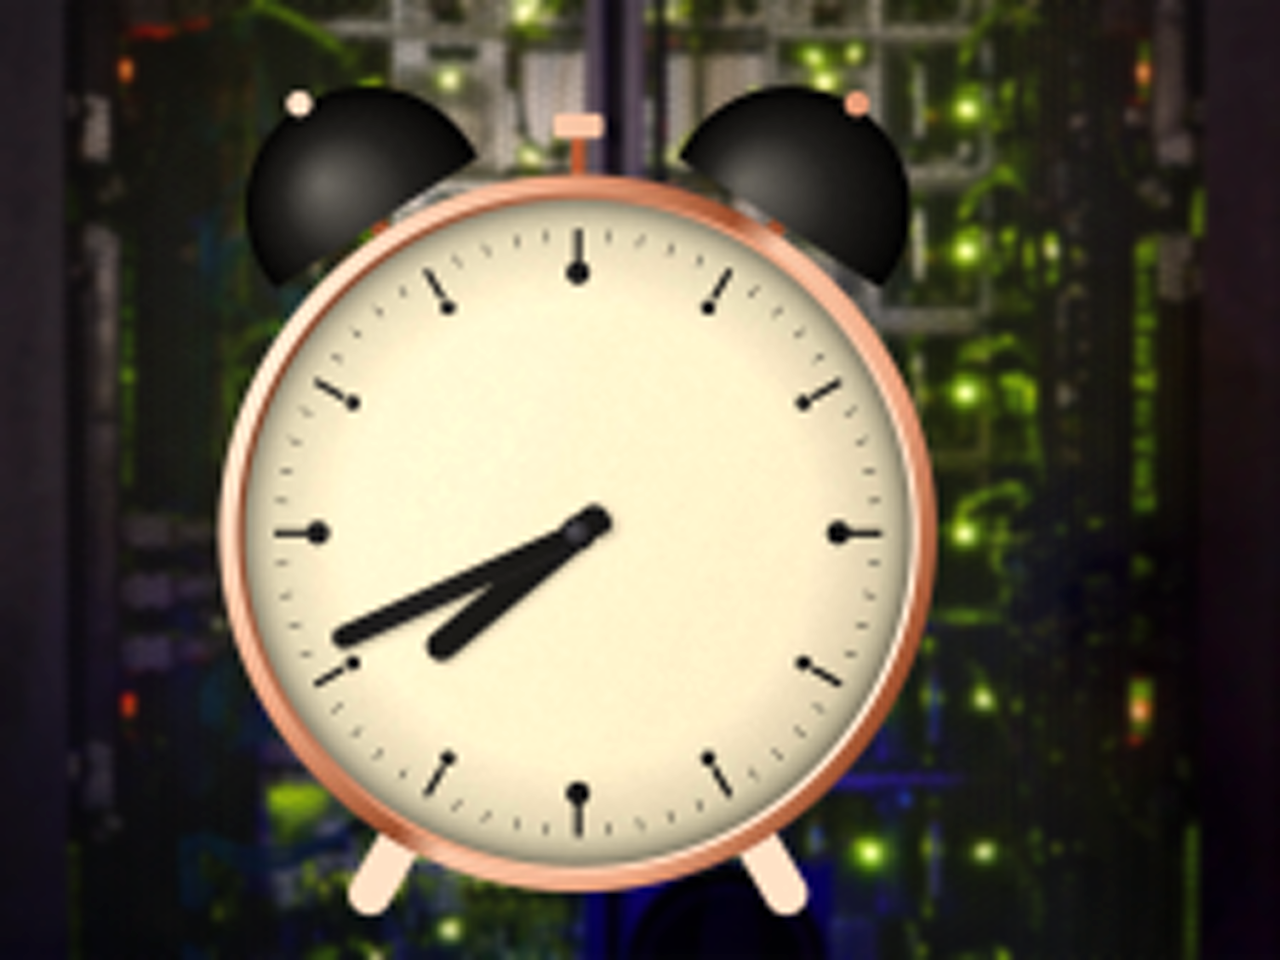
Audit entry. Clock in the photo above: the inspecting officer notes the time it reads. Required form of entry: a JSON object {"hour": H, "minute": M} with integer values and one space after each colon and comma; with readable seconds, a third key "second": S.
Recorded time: {"hour": 7, "minute": 41}
